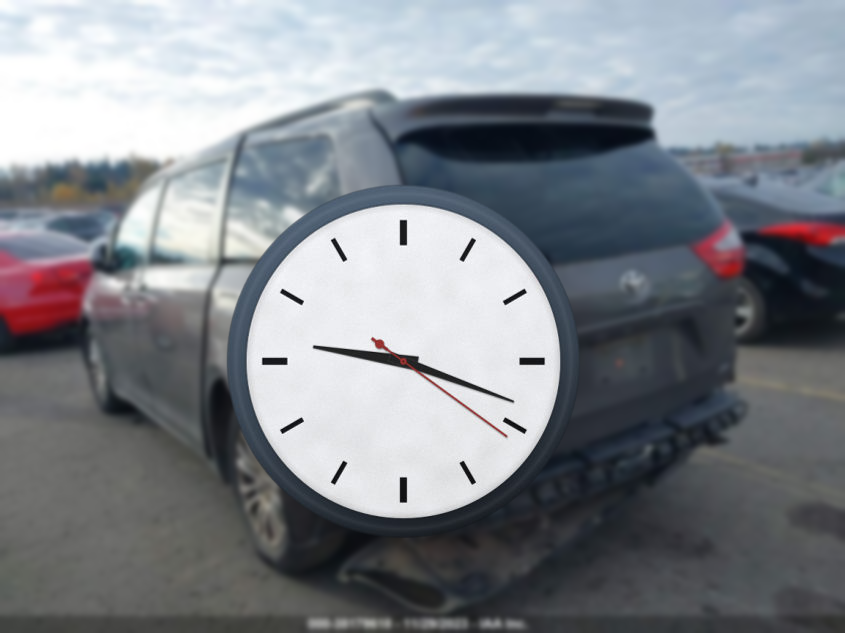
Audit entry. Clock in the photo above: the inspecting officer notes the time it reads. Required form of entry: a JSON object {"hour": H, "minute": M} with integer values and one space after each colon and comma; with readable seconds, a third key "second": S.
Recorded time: {"hour": 9, "minute": 18, "second": 21}
